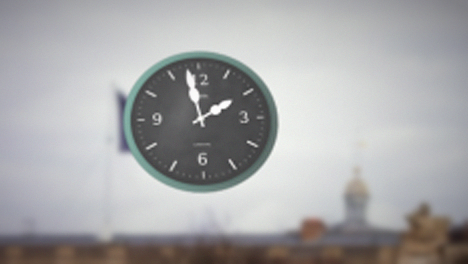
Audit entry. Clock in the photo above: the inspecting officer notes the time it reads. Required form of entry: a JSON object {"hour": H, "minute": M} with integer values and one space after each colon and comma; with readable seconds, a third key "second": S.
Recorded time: {"hour": 1, "minute": 58}
